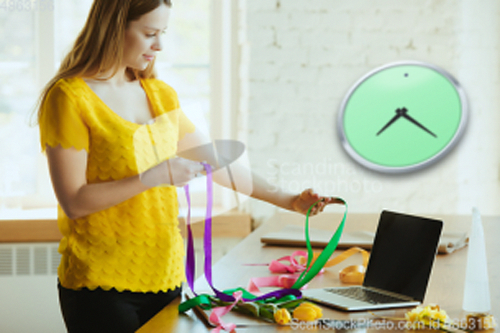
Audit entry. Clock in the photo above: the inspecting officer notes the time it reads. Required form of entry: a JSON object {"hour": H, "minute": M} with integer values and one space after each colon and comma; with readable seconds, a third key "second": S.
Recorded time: {"hour": 7, "minute": 21}
